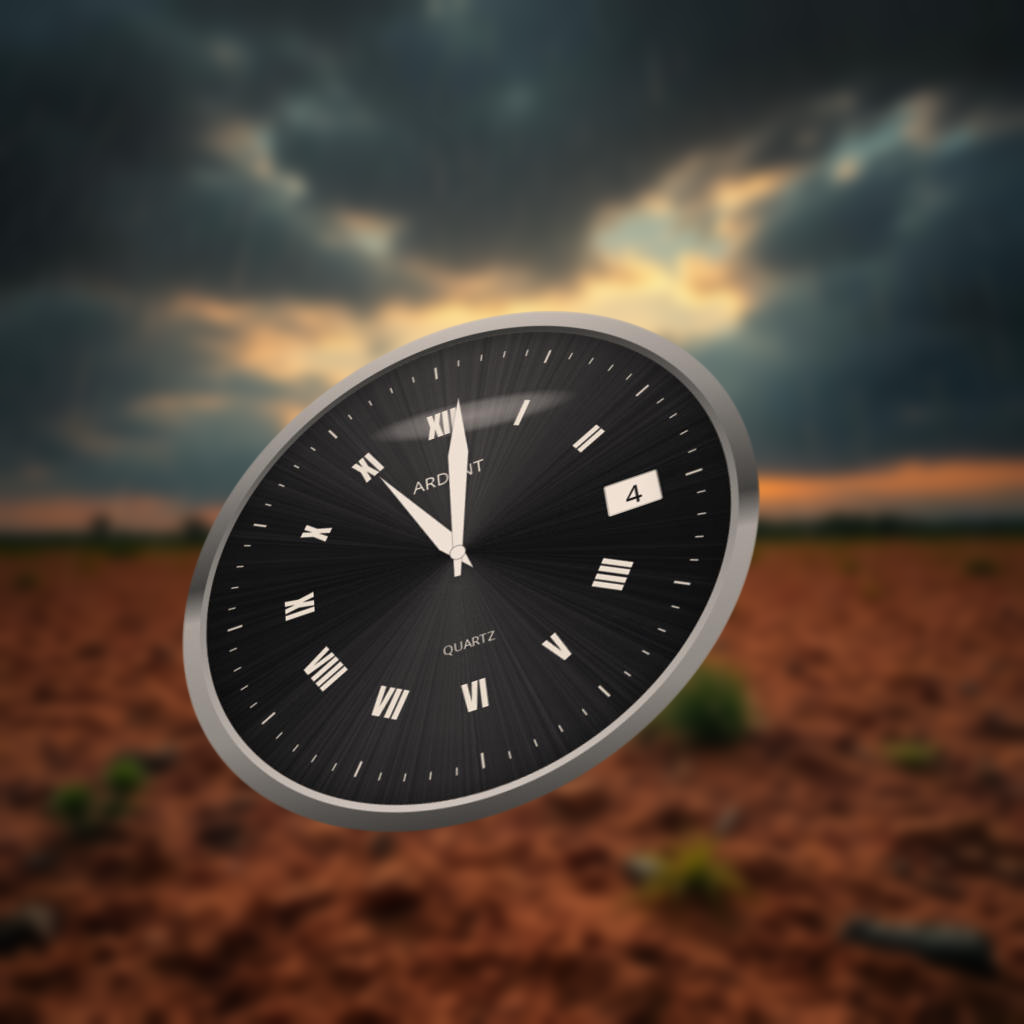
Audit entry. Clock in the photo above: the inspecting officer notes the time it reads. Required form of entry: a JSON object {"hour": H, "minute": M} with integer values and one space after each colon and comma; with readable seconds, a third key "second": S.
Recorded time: {"hour": 11, "minute": 1}
